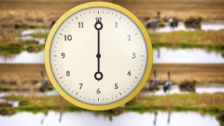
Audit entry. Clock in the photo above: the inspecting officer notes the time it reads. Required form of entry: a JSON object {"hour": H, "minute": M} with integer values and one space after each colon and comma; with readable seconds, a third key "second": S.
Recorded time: {"hour": 6, "minute": 0}
